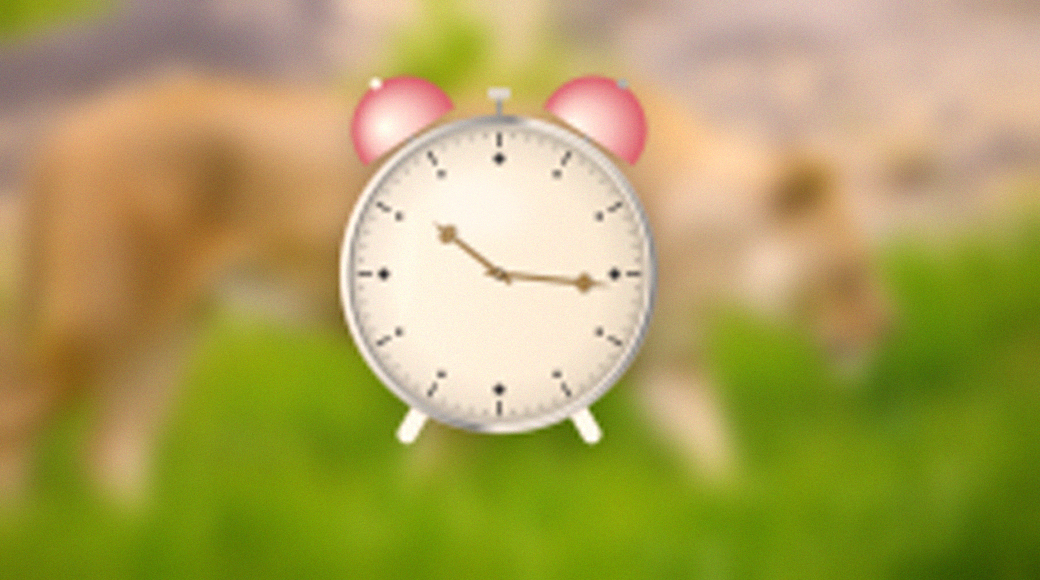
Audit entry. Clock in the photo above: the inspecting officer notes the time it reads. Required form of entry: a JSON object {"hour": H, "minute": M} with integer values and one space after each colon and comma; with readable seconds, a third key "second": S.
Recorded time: {"hour": 10, "minute": 16}
